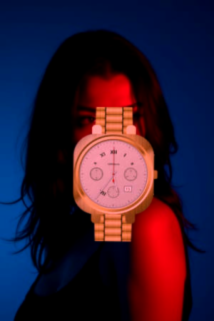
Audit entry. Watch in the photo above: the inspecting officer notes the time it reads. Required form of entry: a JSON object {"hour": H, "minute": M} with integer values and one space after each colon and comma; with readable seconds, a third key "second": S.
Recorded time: {"hour": 5, "minute": 36}
